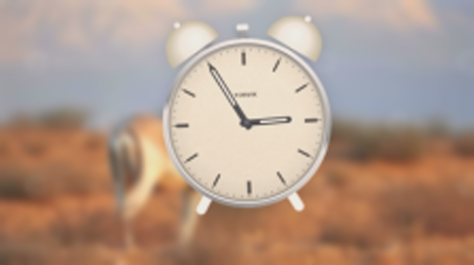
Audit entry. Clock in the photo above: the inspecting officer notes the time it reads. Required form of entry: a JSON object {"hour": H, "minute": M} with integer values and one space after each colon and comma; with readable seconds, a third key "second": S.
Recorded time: {"hour": 2, "minute": 55}
